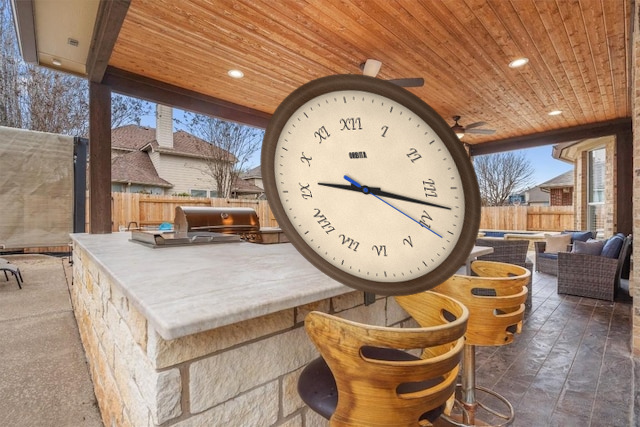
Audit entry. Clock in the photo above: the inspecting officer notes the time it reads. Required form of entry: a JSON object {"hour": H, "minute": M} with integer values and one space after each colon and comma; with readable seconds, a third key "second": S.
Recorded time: {"hour": 9, "minute": 17, "second": 21}
